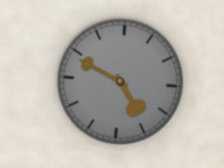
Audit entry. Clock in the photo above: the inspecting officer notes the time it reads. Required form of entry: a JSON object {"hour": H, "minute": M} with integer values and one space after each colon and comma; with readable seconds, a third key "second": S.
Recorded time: {"hour": 4, "minute": 49}
